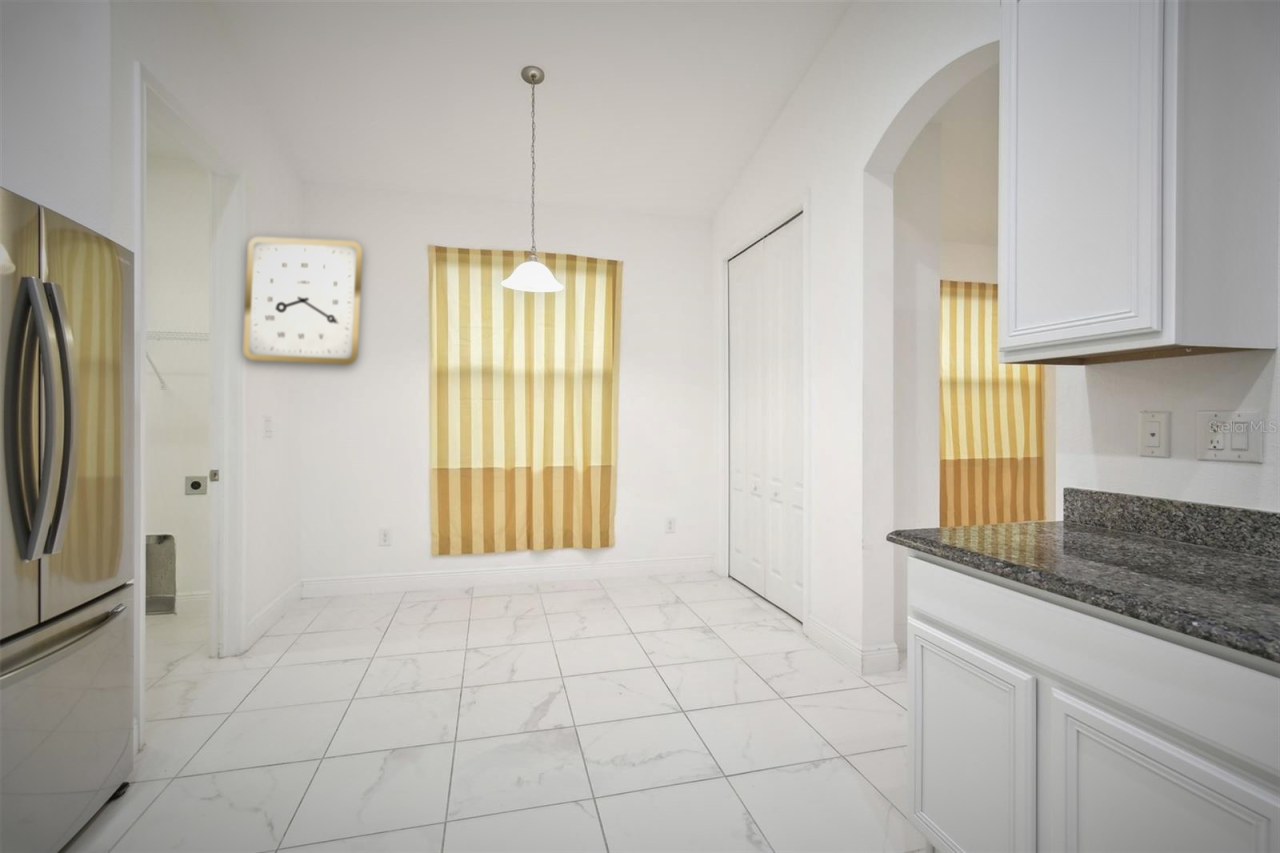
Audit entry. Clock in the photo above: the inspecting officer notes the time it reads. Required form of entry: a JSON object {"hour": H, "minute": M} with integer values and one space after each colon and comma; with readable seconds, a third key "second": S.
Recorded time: {"hour": 8, "minute": 20}
